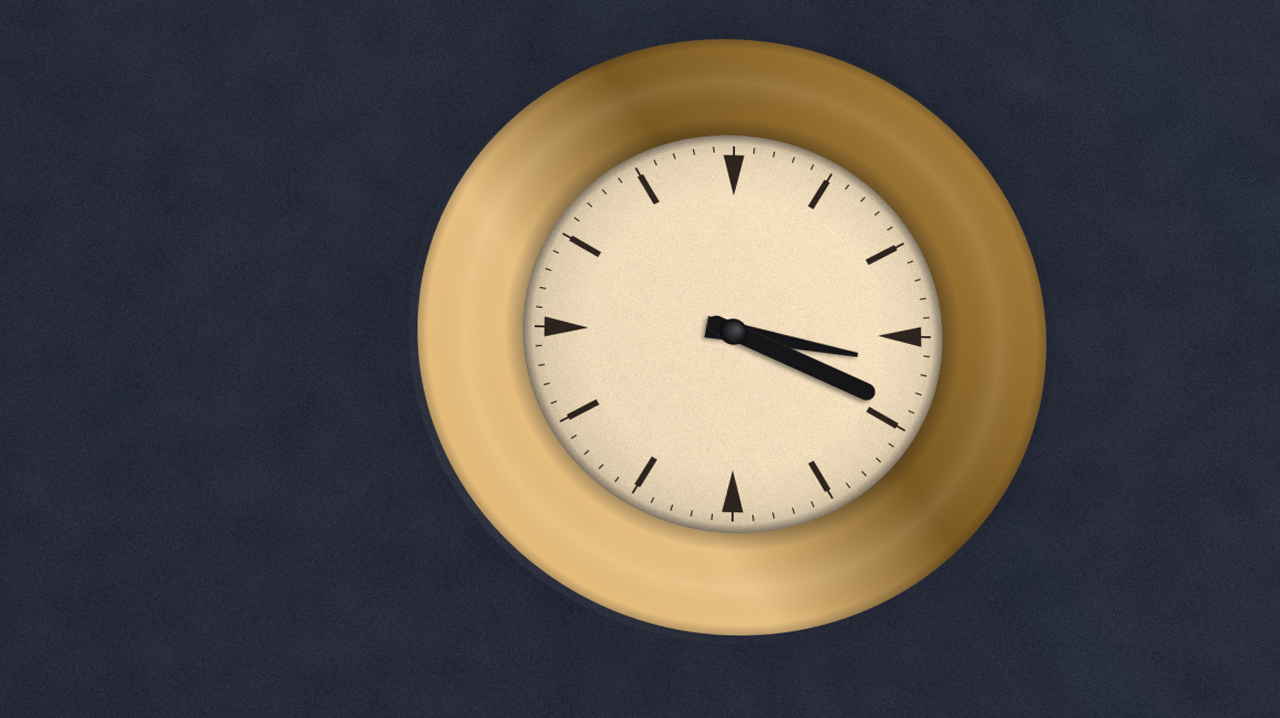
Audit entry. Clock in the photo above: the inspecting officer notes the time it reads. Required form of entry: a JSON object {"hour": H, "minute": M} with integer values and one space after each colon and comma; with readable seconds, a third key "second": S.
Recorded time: {"hour": 3, "minute": 19}
